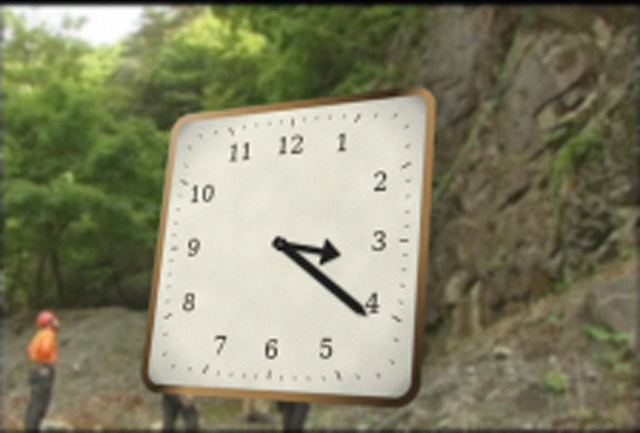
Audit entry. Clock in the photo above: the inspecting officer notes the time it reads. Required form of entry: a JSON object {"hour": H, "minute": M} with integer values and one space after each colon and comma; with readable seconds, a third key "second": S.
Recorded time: {"hour": 3, "minute": 21}
